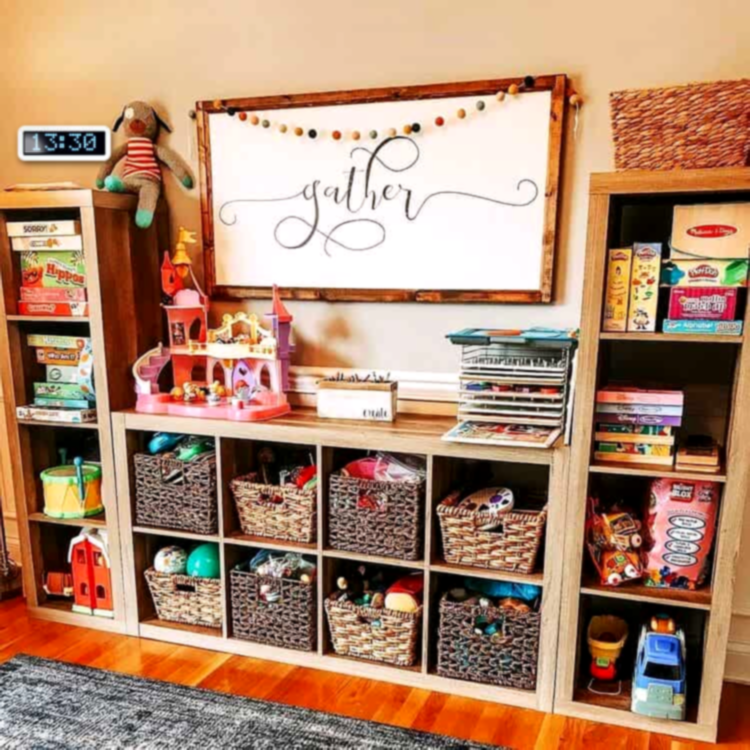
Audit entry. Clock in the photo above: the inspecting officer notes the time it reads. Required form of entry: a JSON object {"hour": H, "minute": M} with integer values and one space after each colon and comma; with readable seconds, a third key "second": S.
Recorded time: {"hour": 13, "minute": 30}
